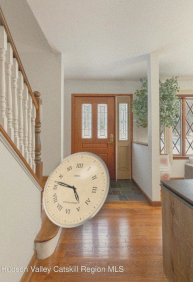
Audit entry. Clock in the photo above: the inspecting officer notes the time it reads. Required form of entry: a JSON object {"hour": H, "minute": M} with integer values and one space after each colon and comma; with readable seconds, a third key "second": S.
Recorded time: {"hour": 4, "minute": 47}
